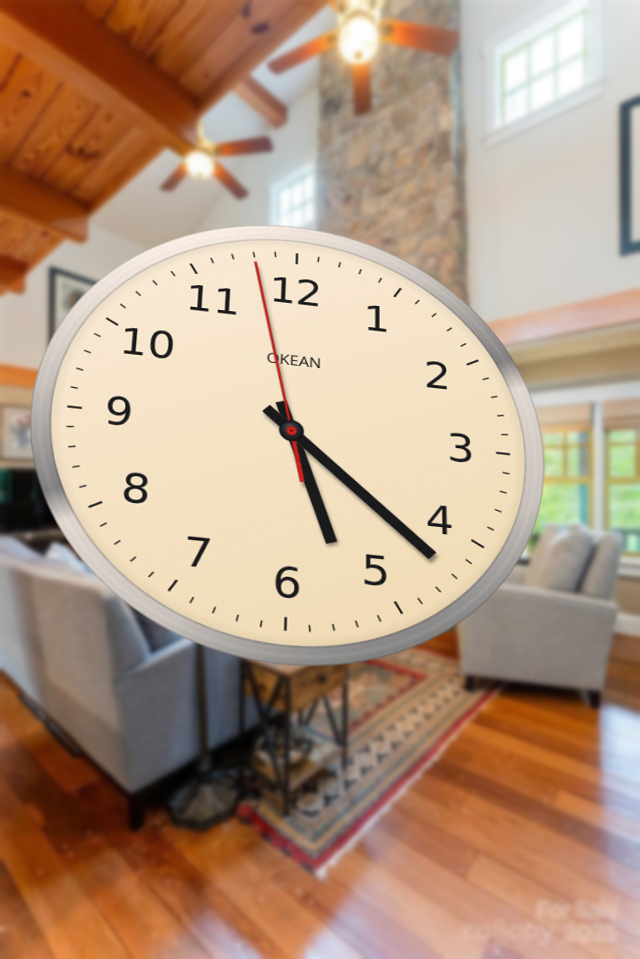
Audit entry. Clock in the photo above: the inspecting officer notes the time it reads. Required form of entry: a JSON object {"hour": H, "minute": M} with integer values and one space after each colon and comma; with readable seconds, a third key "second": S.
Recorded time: {"hour": 5, "minute": 21, "second": 58}
